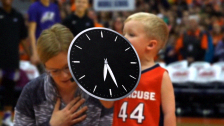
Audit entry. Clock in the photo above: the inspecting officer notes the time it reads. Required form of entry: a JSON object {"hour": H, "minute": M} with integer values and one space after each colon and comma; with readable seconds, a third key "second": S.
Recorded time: {"hour": 6, "minute": 27}
